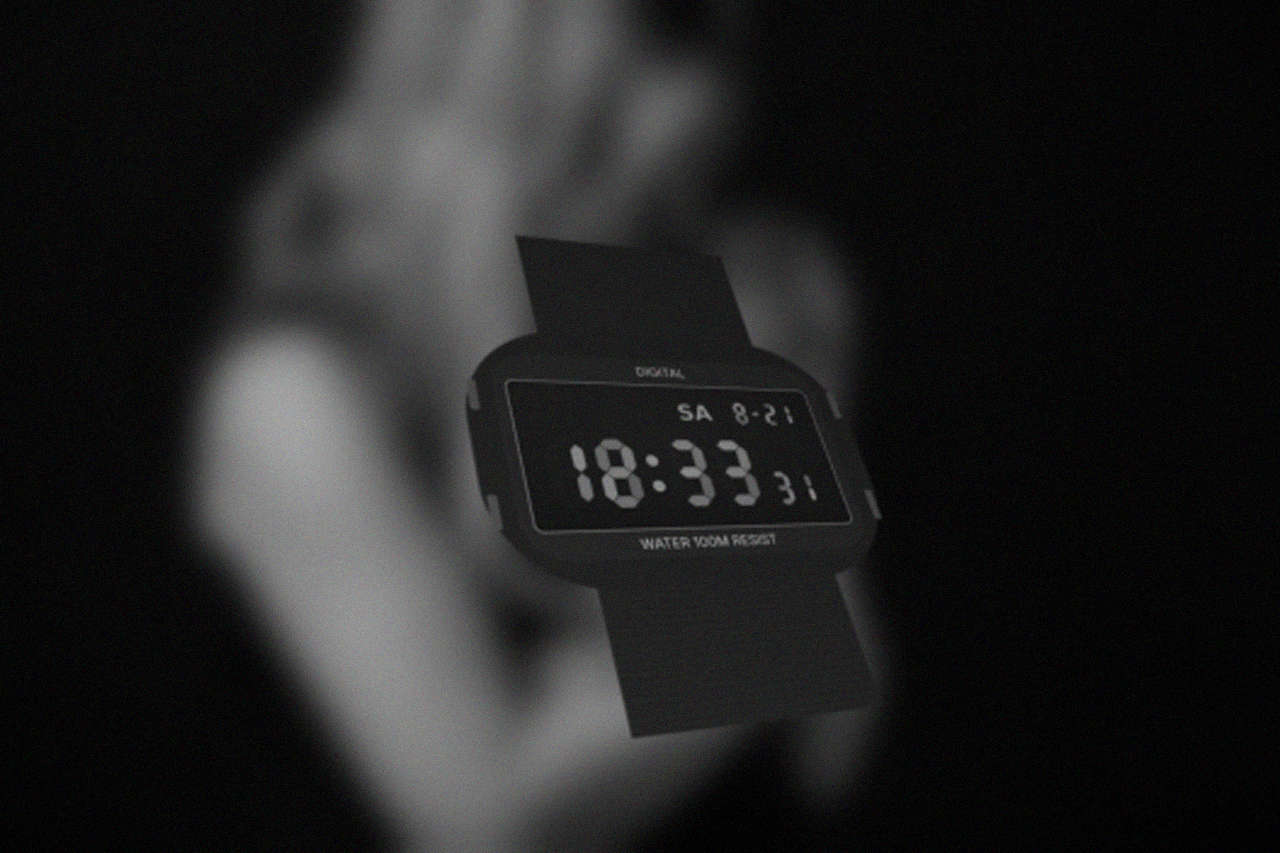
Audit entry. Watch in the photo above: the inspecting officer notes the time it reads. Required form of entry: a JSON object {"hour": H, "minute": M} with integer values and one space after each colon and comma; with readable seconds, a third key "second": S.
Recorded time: {"hour": 18, "minute": 33, "second": 31}
